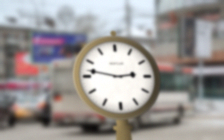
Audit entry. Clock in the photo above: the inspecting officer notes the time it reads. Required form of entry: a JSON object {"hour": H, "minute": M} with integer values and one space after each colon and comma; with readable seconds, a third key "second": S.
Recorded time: {"hour": 2, "minute": 47}
